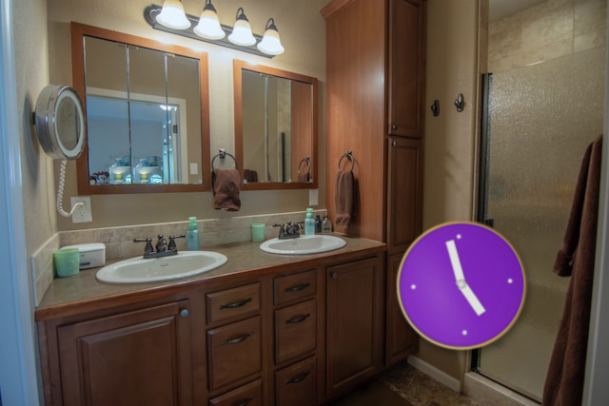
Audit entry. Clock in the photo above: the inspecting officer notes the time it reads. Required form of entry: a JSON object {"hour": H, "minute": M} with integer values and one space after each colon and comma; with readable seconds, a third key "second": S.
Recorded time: {"hour": 4, "minute": 58}
